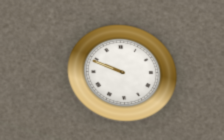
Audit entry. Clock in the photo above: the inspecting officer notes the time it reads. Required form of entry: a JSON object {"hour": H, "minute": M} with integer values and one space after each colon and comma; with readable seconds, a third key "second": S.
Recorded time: {"hour": 9, "minute": 49}
